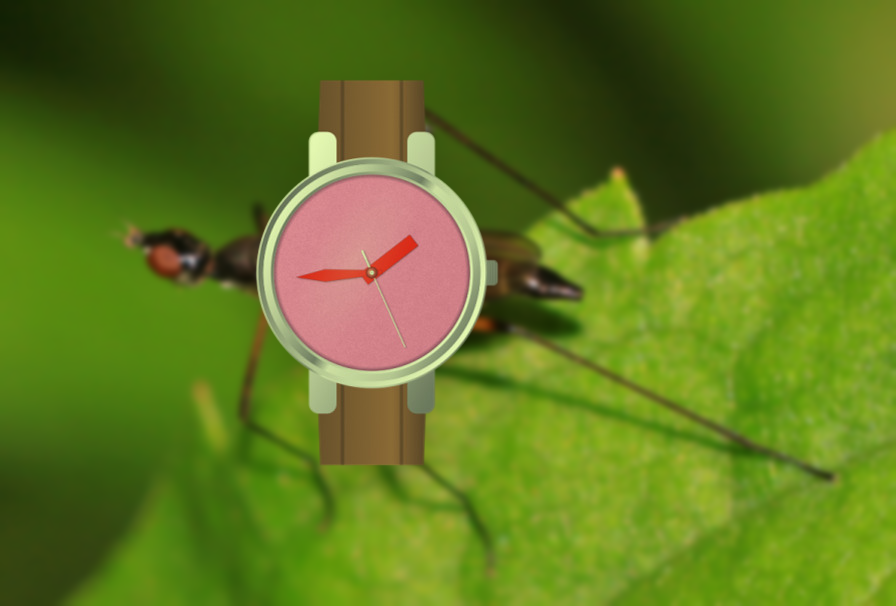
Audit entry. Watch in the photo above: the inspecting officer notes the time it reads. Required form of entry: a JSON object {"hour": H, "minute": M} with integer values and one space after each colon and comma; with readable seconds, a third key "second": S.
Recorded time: {"hour": 1, "minute": 44, "second": 26}
